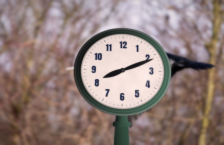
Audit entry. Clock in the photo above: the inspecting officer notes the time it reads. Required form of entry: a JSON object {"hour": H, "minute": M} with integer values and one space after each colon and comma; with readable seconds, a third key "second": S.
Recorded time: {"hour": 8, "minute": 11}
